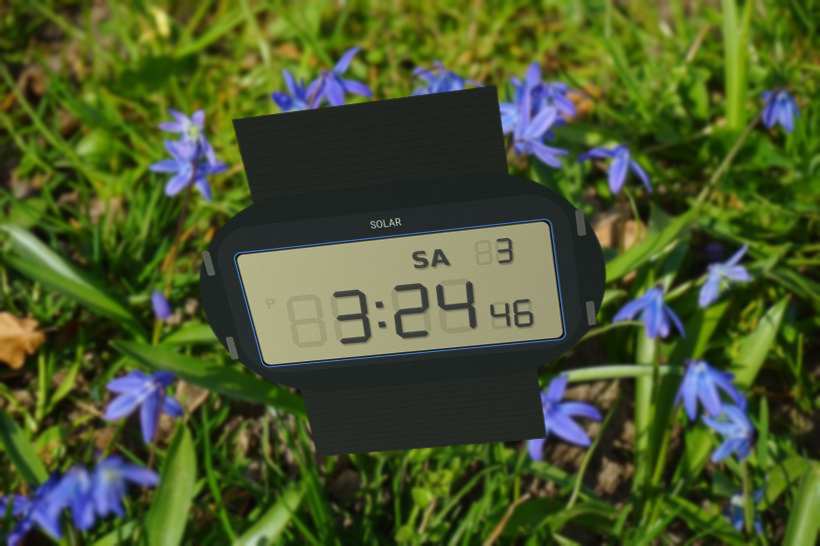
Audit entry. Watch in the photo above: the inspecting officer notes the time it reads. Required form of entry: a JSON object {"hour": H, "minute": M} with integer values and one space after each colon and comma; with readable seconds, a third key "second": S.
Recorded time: {"hour": 3, "minute": 24, "second": 46}
